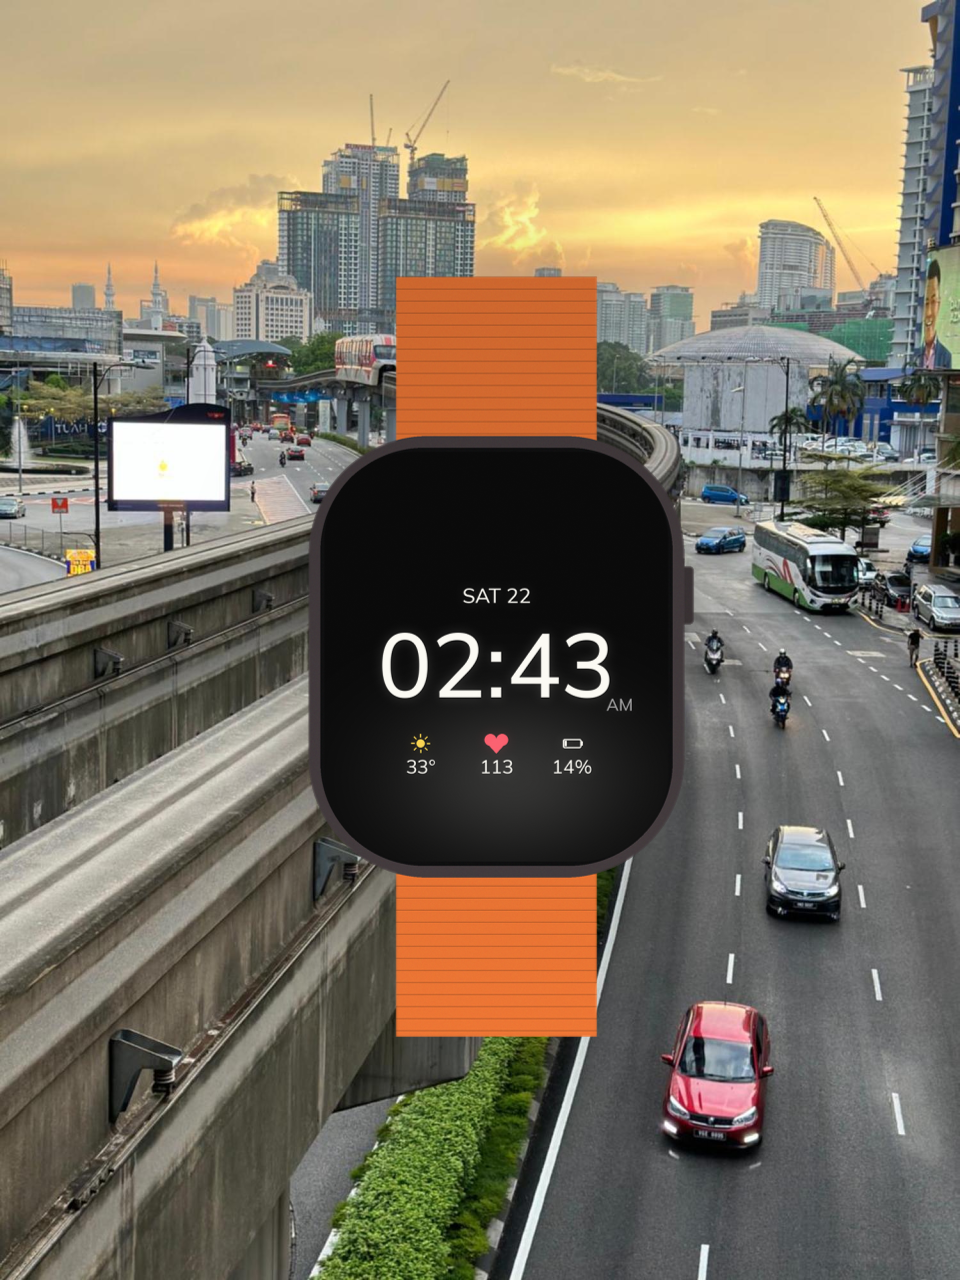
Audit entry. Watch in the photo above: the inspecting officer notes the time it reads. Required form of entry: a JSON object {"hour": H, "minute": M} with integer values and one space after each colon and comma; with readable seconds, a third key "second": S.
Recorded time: {"hour": 2, "minute": 43}
